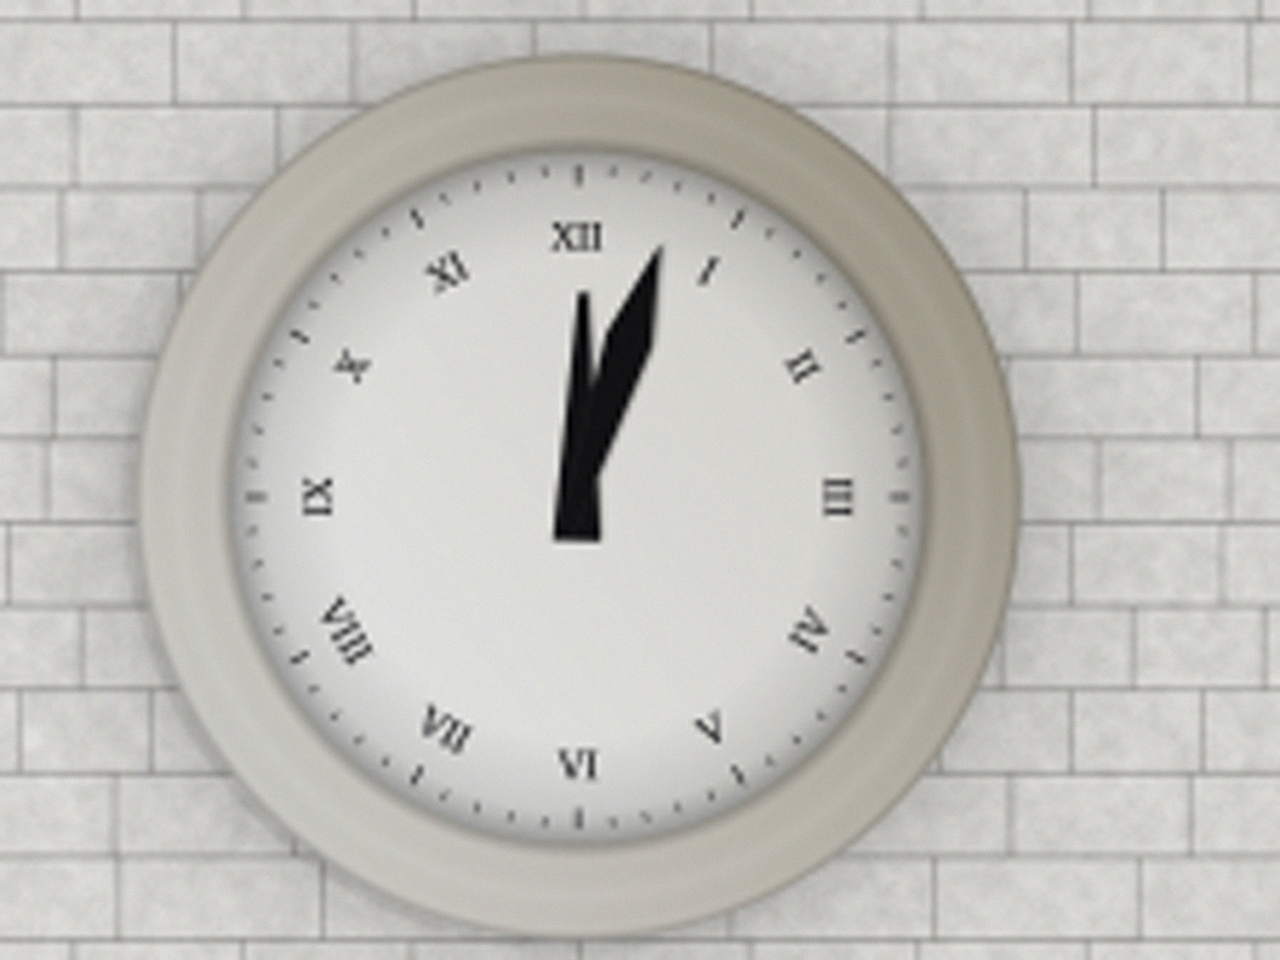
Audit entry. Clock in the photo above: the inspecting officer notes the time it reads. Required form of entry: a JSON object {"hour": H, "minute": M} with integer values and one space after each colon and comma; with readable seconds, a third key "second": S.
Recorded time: {"hour": 12, "minute": 3}
